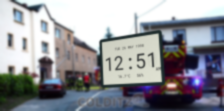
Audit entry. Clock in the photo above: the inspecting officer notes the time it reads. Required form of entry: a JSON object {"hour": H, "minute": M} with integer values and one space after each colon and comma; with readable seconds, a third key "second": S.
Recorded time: {"hour": 12, "minute": 51}
